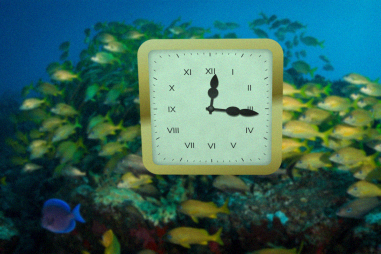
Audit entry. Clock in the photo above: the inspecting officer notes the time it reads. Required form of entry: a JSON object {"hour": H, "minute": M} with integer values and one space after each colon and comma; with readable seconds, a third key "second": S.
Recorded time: {"hour": 12, "minute": 16}
